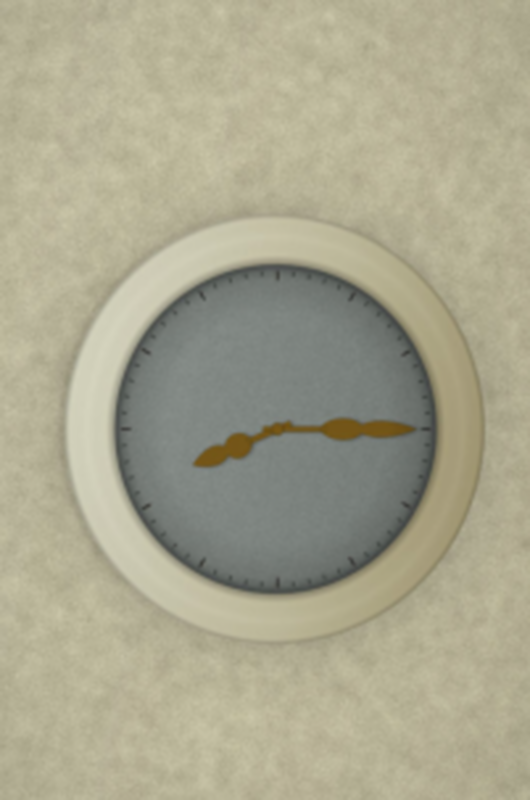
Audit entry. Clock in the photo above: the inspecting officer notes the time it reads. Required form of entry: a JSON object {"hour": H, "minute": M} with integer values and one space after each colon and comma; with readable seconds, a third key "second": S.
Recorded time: {"hour": 8, "minute": 15}
